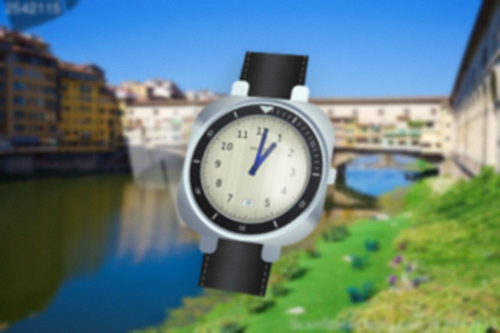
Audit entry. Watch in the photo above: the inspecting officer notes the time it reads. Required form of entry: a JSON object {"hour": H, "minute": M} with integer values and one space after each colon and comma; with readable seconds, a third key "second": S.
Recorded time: {"hour": 1, "minute": 1}
